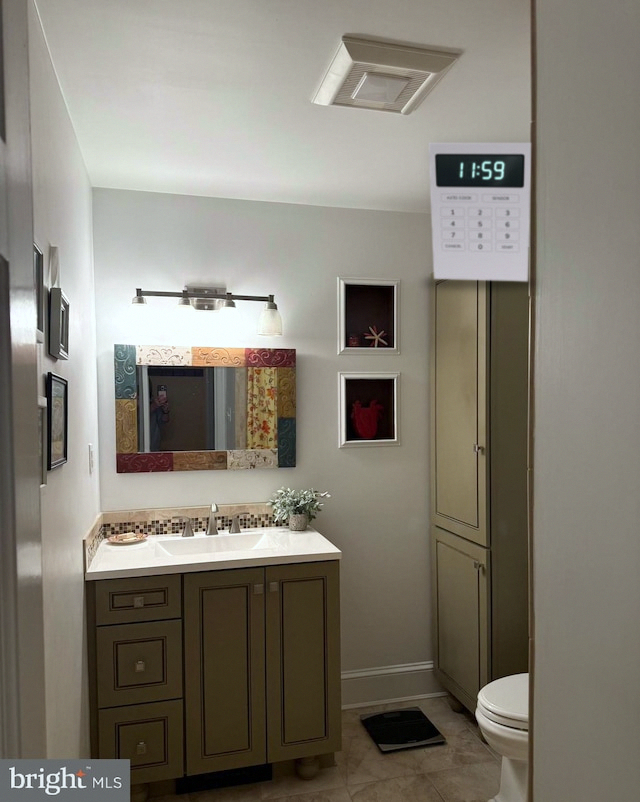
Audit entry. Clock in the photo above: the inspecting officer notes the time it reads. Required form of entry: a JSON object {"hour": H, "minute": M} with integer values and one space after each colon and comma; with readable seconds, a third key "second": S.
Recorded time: {"hour": 11, "minute": 59}
